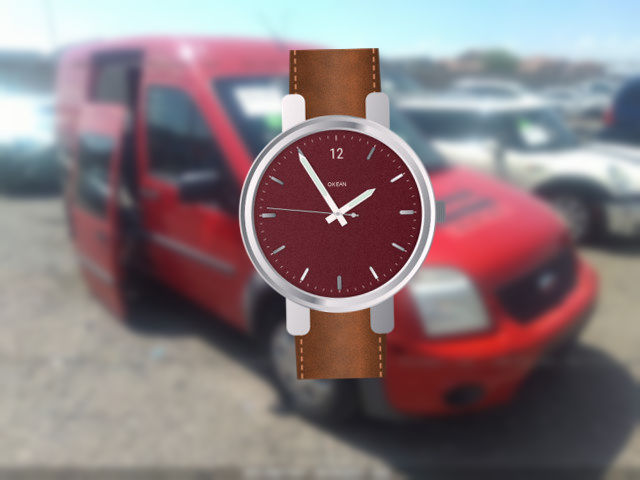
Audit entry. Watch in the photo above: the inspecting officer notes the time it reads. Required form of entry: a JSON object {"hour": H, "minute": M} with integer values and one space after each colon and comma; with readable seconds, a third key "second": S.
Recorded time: {"hour": 1, "minute": 54, "second": 46}
